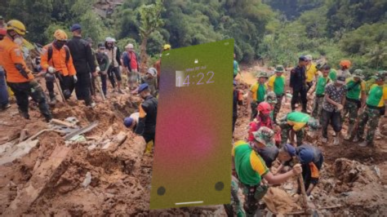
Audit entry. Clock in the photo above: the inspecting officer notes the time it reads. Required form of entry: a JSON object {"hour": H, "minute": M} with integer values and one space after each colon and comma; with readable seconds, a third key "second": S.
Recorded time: {"hour": 14, "minute": 22}
